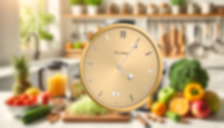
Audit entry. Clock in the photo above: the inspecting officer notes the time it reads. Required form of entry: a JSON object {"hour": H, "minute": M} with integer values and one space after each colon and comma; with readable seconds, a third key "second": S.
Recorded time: {"hour": 4, "minute": 5}
